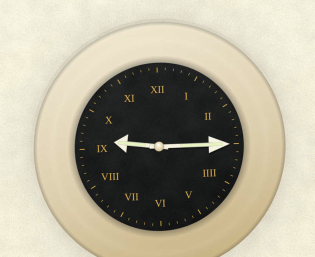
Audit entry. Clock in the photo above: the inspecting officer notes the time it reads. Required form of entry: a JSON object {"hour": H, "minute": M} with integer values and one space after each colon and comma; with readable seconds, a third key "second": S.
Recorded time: {"hour": 9, "minute": 15}
